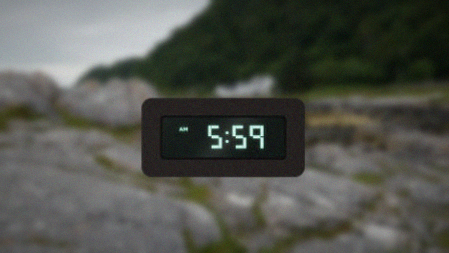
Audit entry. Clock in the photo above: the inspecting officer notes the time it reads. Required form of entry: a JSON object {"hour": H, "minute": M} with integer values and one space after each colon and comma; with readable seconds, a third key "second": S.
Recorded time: {"hour": 5, "minute": 59}
